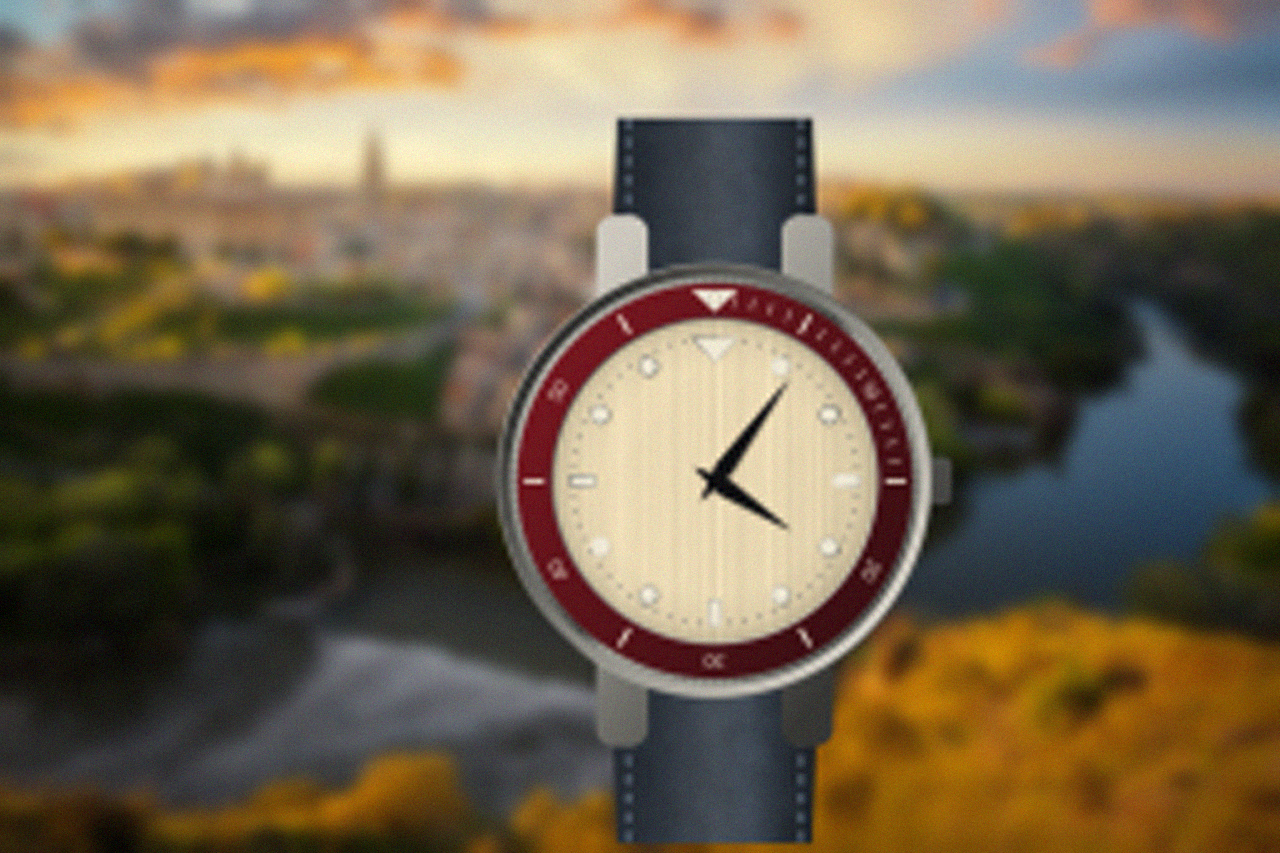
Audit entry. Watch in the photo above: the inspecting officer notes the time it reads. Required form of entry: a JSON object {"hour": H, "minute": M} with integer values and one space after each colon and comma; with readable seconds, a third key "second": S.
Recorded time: {"hour": 4, "minute": 6}
